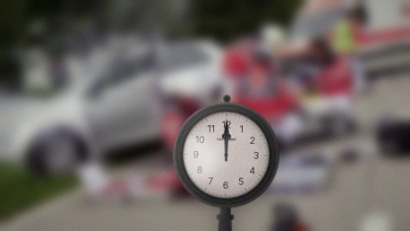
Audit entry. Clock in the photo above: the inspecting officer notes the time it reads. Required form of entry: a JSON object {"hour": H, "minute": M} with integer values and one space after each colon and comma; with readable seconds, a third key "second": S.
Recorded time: {"hour": 12, "minute": 0}
